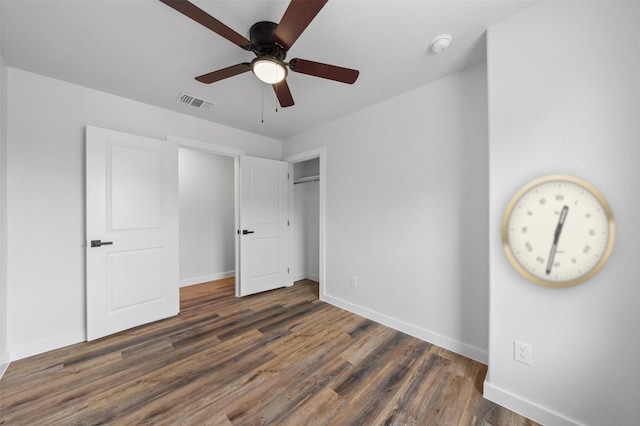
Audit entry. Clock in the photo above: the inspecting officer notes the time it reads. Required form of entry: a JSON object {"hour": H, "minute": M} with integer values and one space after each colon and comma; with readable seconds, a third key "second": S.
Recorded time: {"hour": 12, "minute": 32}
